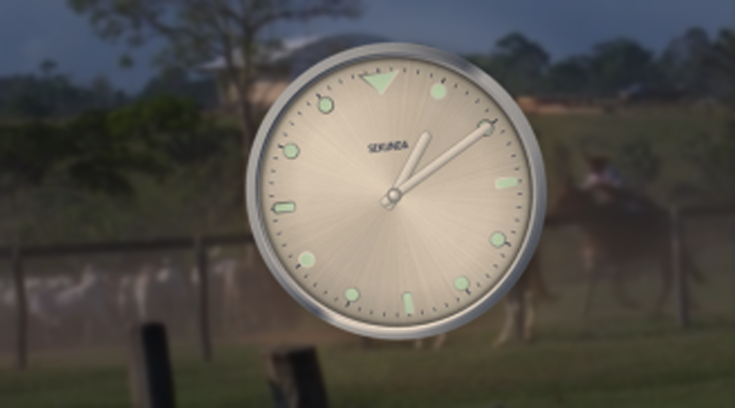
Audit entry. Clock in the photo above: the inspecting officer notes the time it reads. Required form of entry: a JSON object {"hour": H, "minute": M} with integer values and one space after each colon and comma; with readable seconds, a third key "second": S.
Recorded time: {"hour": 1, "minute": 10}
